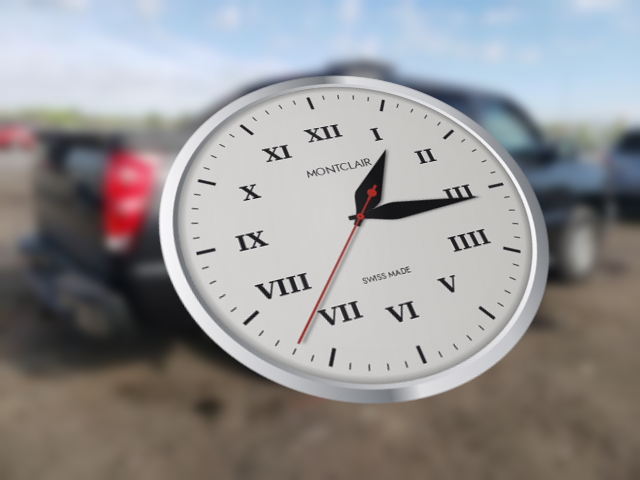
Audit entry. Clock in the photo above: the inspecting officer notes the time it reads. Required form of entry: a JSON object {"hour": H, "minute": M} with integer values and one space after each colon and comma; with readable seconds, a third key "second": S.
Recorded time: {"hour": 1, "minute": 15, "second": 37}
